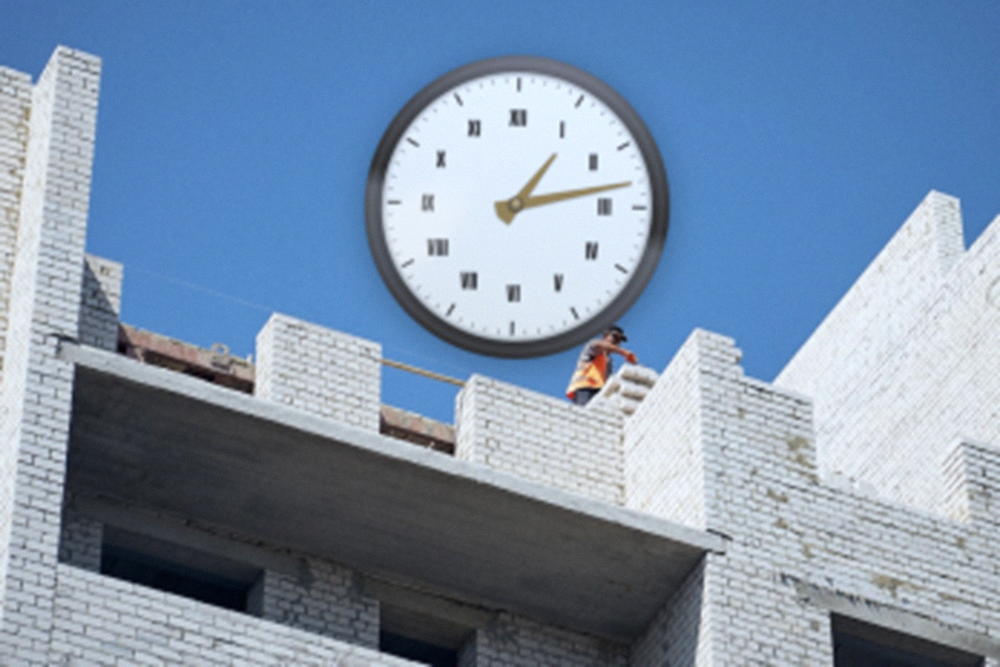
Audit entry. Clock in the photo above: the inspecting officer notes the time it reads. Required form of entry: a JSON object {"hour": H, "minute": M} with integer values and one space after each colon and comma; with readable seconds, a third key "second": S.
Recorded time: {"hour": 1, "minute": 13}
